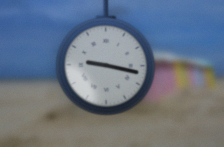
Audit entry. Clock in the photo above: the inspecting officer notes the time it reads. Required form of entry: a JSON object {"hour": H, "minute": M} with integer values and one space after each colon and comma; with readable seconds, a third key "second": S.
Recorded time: {"hour": 9, "minute": 17}
